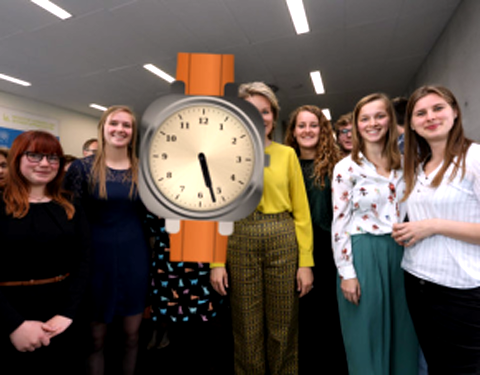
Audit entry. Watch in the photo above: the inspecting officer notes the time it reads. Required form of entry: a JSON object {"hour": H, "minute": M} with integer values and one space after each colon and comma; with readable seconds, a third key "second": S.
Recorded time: {"hour": 5, "minute": 27}
